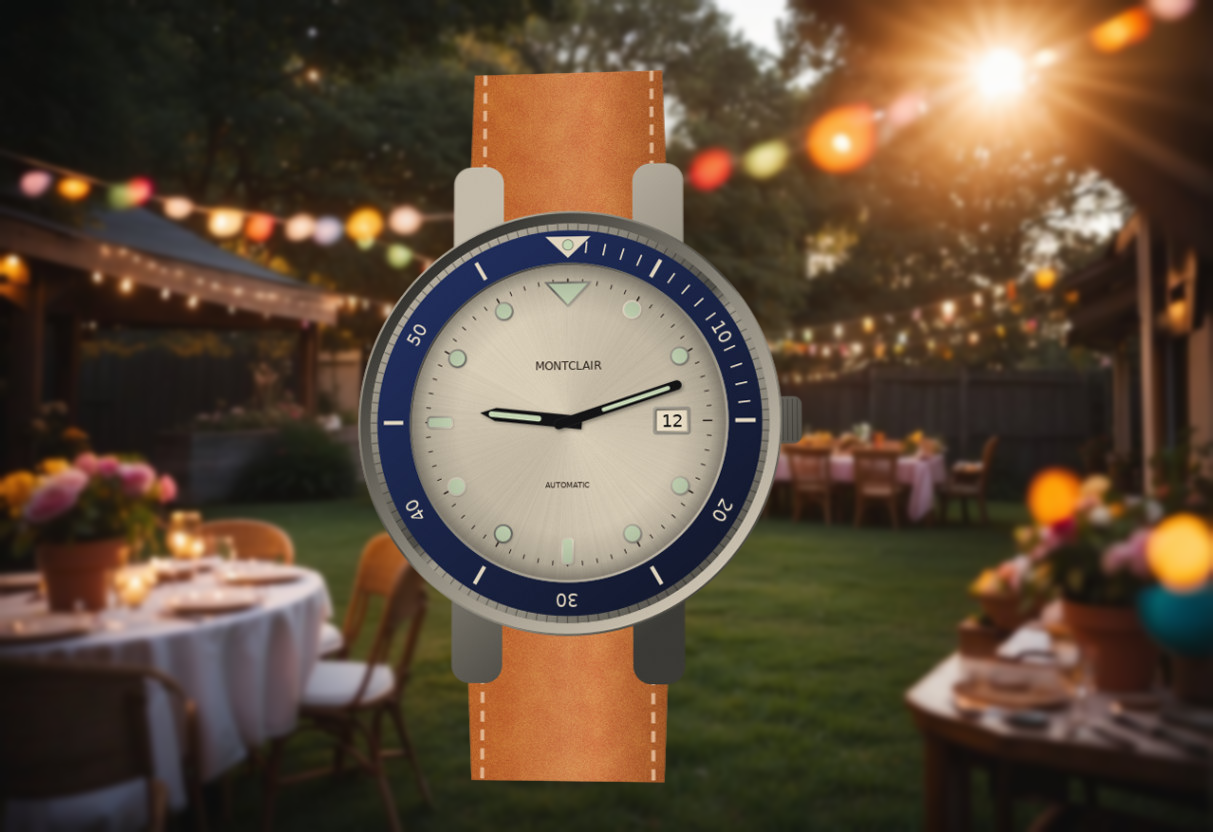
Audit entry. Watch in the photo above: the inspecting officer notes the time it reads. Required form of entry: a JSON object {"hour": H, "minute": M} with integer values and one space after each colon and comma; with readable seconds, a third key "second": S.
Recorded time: {"hour": 9, "minute": 12}
